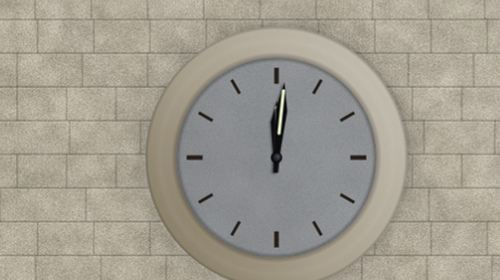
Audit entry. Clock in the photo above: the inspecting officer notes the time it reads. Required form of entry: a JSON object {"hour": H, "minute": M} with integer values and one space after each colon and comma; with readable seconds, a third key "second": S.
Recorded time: {"hour": 12, "minute": 1}
